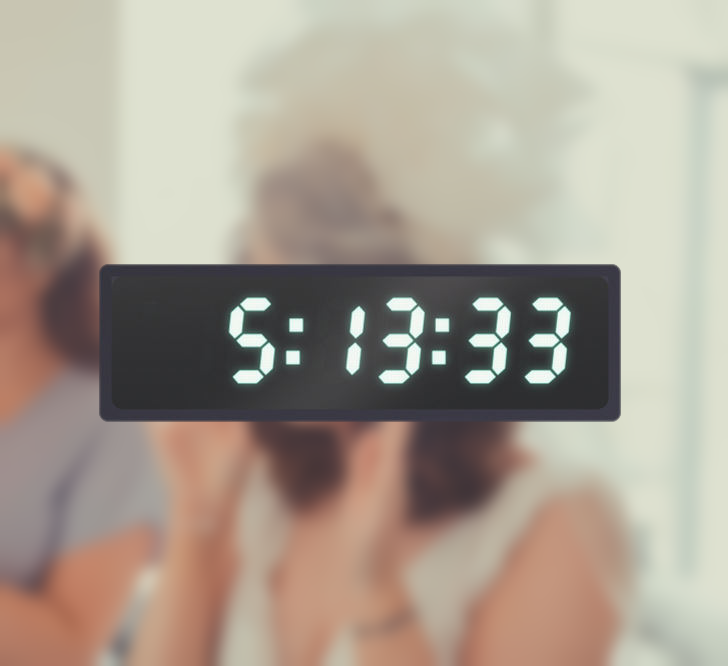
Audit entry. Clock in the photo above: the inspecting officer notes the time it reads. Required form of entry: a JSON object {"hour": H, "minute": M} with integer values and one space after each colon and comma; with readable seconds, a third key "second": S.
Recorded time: {"hour": 5, "minute": 13, "second": 33}
